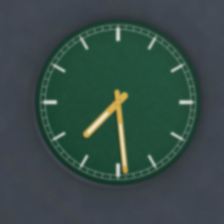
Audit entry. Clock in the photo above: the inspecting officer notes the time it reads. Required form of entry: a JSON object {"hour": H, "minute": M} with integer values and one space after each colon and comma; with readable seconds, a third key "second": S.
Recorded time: {"hour": 7, "minute": 29}
